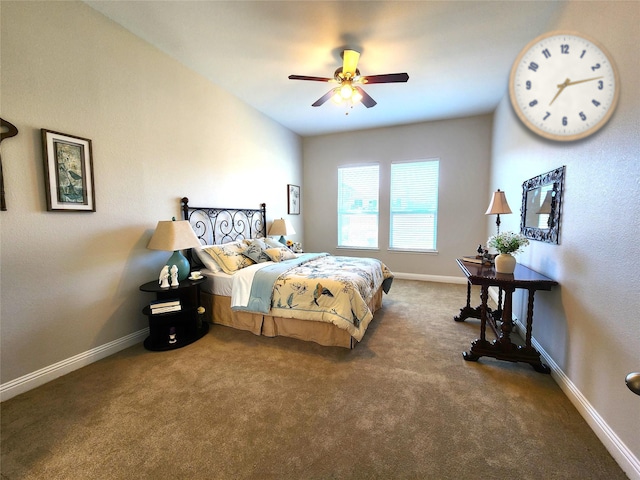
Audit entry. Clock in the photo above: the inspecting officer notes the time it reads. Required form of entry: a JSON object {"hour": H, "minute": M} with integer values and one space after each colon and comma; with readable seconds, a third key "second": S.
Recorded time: {"hour": 7, "minute": 13}
